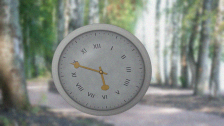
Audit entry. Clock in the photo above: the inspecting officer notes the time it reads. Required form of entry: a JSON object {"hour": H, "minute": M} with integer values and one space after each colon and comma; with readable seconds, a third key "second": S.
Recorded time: {"hour": 5, "minute": 49}
